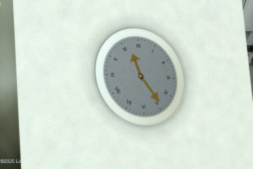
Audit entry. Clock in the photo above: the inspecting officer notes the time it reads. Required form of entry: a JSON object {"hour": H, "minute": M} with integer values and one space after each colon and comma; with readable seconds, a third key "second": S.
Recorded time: {"hour": 11, "minute": 24}
